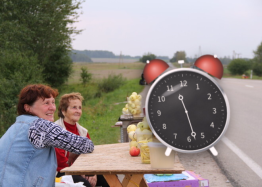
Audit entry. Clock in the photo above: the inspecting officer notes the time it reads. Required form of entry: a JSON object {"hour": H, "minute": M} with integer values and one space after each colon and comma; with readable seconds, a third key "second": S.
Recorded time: {"hour": 11, "minute": 28}
